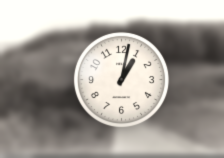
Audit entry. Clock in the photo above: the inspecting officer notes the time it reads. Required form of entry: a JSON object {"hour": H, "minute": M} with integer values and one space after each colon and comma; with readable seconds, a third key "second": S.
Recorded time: {"hour": 1, "minute": 2}
